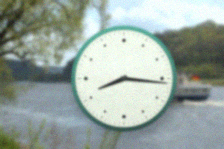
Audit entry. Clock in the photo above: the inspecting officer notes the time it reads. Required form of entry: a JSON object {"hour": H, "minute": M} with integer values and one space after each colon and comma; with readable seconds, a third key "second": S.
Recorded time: {"hour": 8, "minute": 16}
